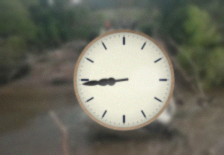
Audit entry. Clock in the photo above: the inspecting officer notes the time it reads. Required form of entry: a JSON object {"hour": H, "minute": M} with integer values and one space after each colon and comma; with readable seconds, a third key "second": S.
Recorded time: {"hour": 8, "minute": 44}
